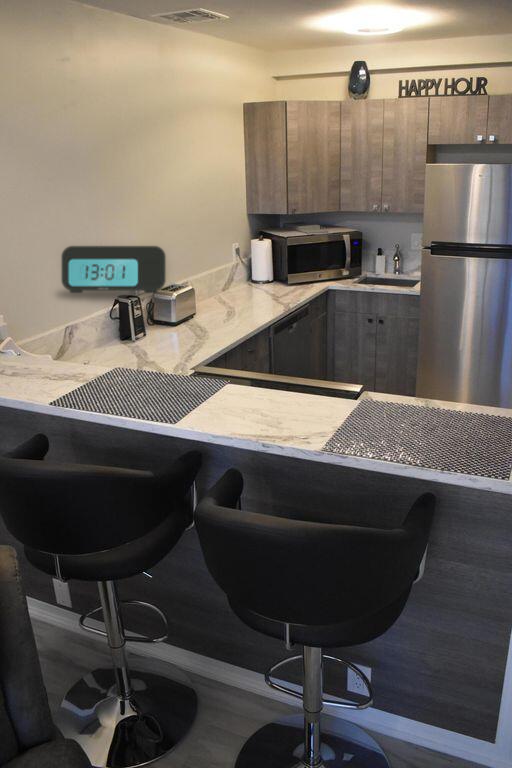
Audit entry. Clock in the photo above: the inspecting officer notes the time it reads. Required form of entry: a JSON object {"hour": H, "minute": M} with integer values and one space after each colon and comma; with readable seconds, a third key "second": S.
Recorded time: {"hour": 13, "minute": 1}
